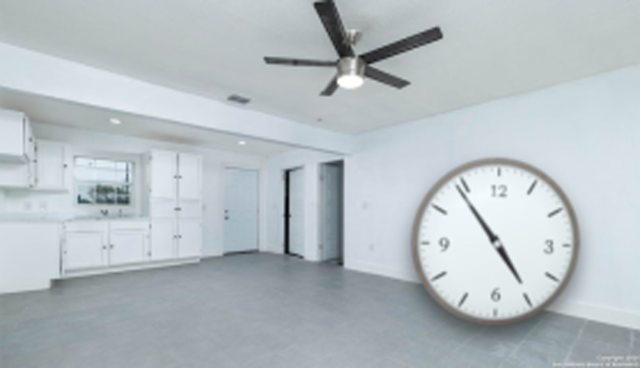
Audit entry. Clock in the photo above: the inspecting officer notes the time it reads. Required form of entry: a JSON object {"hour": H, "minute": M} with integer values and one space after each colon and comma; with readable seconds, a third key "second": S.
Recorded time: {"hour": 4, "minute": 54}
